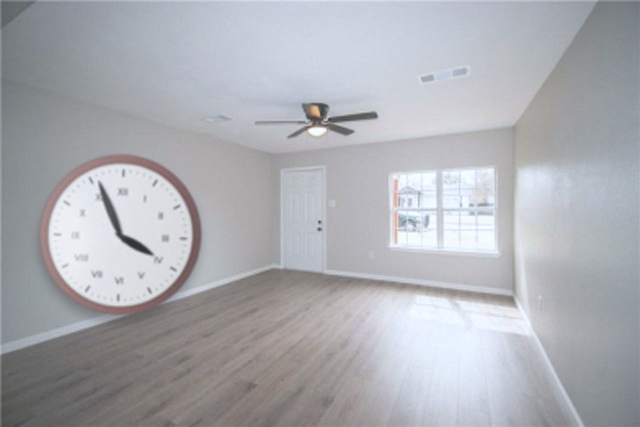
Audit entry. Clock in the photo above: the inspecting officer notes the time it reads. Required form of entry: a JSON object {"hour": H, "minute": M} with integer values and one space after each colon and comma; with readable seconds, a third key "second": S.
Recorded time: {"hour": 3, "minute": 56}
